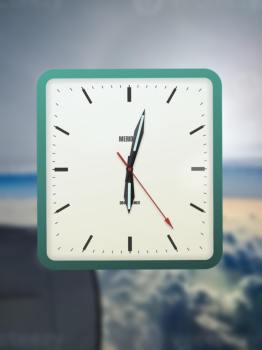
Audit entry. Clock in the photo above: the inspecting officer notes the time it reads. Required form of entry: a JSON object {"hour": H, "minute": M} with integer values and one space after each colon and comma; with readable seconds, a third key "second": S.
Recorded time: {"hour": 6, "minute": 2, "second": 24}
